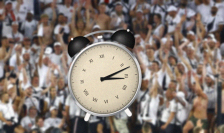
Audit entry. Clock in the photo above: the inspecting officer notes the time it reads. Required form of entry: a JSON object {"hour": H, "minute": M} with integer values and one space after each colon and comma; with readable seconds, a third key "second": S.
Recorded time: {"hour": 3, "minute": 12}
